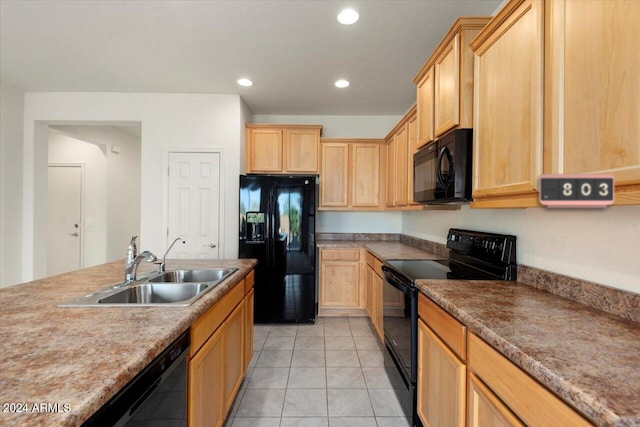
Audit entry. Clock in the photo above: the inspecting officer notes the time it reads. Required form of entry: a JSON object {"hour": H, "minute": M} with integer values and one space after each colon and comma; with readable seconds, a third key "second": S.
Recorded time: {"hour": 8, "minute": 3}
